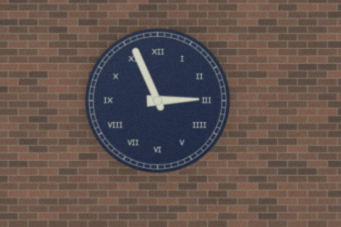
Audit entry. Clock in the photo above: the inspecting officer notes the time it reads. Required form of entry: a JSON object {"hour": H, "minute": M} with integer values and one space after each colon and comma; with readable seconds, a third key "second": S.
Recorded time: {"hour": 2, "minute": 56}
